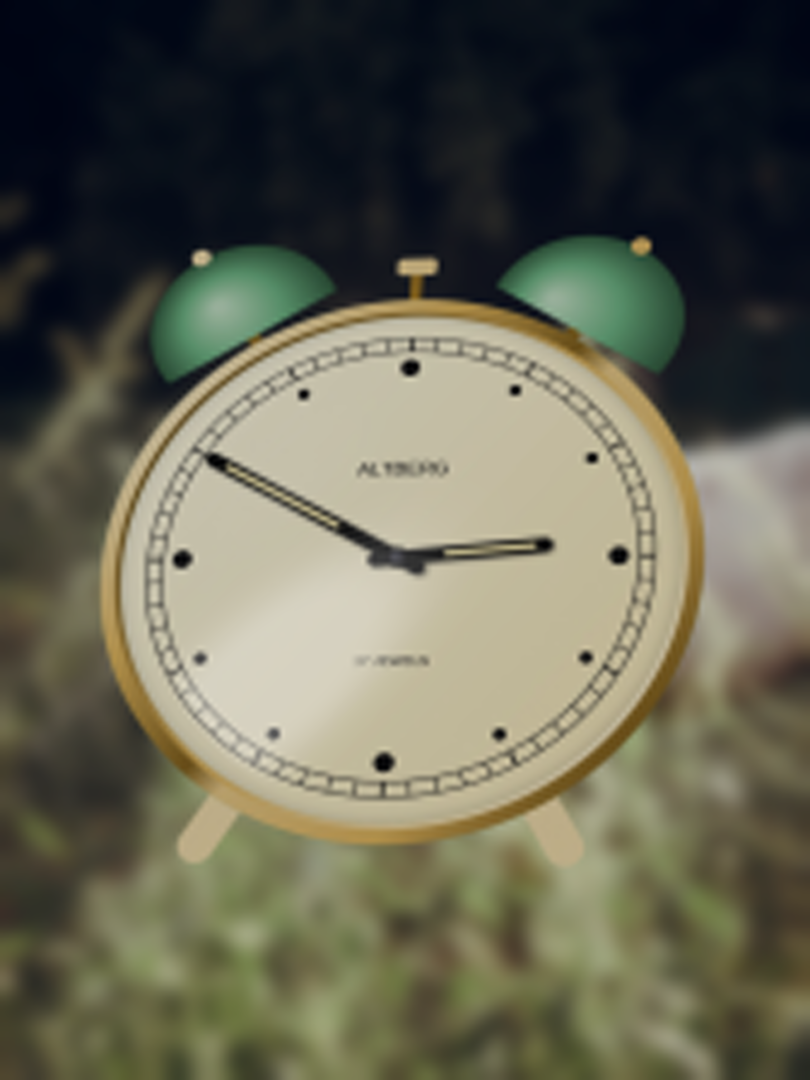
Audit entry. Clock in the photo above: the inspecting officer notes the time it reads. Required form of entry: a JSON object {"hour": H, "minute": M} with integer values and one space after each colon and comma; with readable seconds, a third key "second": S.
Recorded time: {"hour": 2, "minute": 50}
